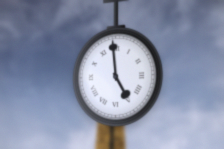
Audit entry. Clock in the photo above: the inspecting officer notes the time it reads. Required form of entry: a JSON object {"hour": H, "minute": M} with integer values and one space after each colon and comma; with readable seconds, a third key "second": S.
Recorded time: {"hour": 4, "minute": 59}
